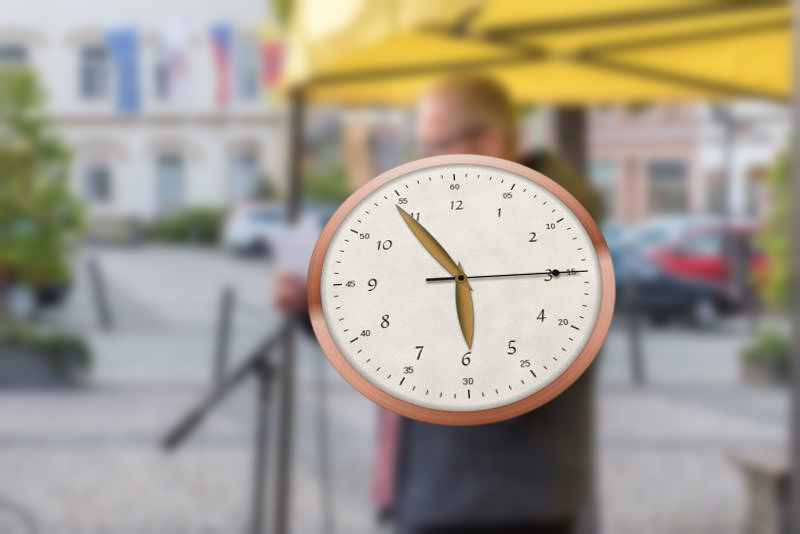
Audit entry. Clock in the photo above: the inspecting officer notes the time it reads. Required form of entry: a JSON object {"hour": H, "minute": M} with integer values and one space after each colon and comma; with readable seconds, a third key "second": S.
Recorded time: {"hour": 5, "minute": 54, "second": 15}
